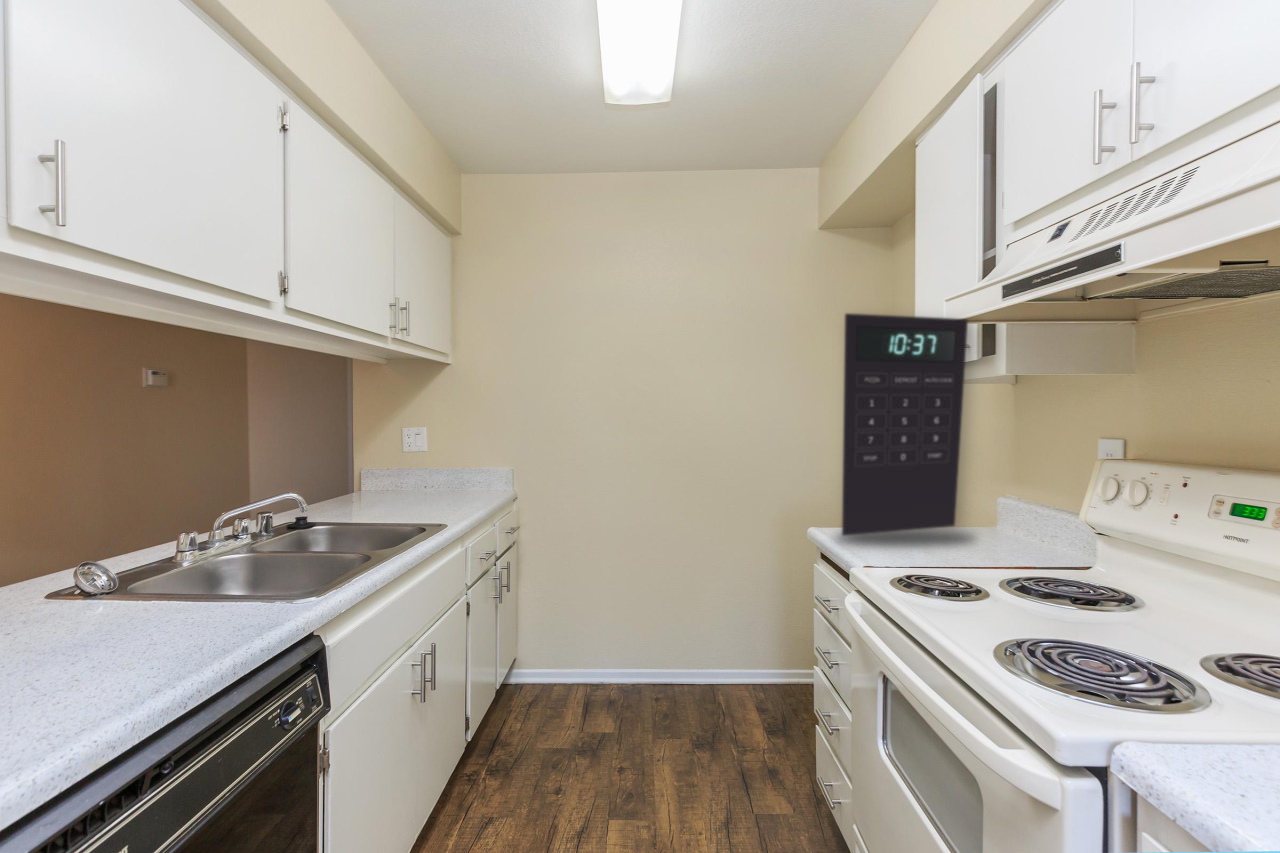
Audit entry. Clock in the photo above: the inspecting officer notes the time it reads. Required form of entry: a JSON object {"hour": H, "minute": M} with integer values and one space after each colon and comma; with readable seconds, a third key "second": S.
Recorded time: {"hour": 10, "minute": 37}
